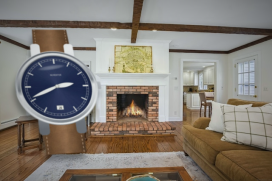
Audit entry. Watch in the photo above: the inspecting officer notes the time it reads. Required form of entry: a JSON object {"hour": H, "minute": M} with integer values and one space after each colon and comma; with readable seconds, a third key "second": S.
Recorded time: {"hour": 2, "minute": 41}
